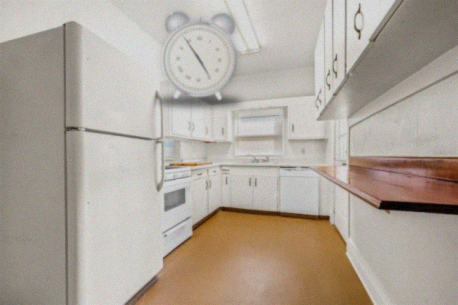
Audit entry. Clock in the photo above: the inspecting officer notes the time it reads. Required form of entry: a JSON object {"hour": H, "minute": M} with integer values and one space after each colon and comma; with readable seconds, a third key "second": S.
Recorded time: {"hour": 4, "minute": 54}
